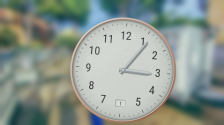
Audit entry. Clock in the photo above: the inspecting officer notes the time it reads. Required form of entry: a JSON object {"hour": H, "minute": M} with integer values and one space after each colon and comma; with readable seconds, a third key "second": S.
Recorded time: {"hour": 3, "minute": 6}
